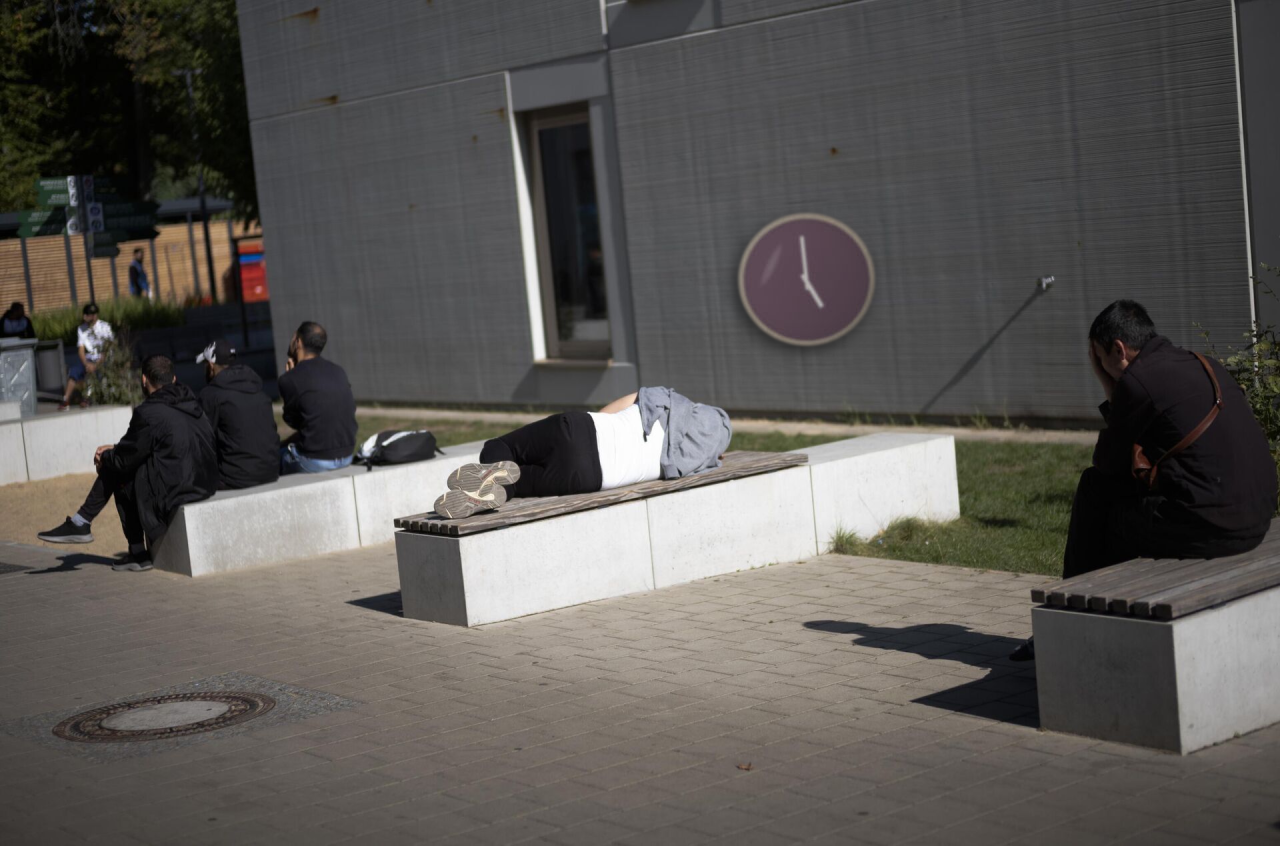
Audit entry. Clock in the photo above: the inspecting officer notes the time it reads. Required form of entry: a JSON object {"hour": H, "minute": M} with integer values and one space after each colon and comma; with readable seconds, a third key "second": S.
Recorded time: {"hour": 4, "minute": 59}
